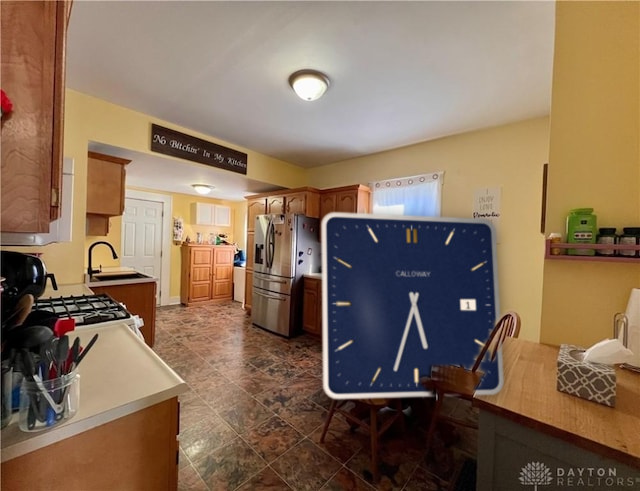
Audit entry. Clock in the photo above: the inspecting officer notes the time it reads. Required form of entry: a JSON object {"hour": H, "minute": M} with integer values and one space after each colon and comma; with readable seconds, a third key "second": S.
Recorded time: {"hour": 5, "minute": 33}
